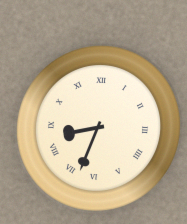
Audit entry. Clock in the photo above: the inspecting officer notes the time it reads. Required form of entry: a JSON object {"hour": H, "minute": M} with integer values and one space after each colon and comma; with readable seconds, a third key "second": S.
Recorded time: {"hour": 8, "minute": 33}
